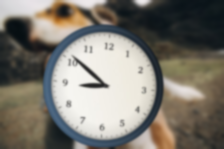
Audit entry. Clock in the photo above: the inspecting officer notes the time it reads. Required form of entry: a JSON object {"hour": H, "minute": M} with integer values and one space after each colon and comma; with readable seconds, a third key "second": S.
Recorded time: {"hour": 8, "minute": 51}
